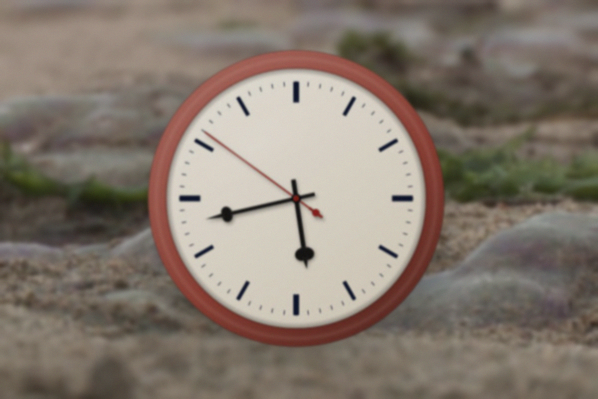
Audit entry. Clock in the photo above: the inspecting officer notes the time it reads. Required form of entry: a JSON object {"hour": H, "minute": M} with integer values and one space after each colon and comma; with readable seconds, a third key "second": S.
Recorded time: {"hour": 5, "minute": 42, "second": 51}
